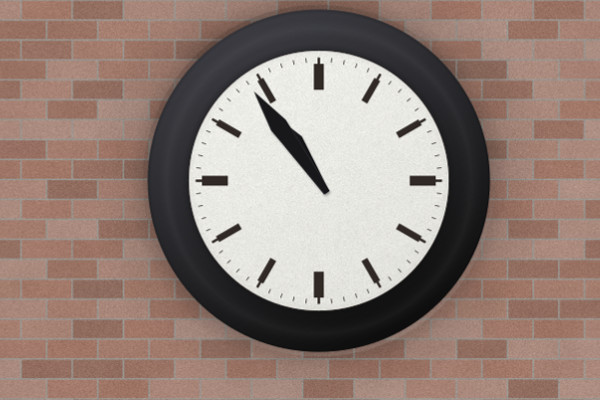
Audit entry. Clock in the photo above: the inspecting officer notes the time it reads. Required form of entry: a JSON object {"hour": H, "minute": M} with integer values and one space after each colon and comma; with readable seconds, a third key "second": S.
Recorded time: {"hour": 10, "minute": 54}
